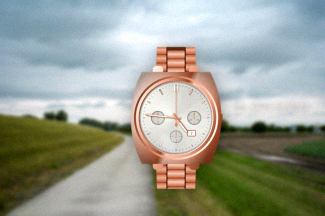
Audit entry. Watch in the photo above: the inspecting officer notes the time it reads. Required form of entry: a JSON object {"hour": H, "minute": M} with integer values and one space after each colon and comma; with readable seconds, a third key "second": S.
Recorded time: {"hour": 4, "minute": 46}
